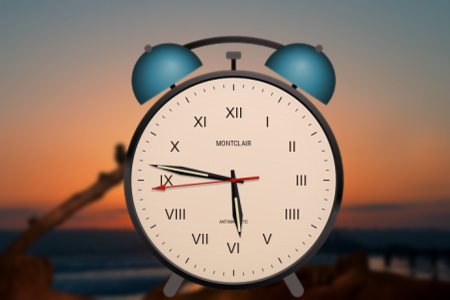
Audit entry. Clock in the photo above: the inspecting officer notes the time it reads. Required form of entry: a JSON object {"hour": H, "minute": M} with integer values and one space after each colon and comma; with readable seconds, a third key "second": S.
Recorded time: {"hour": 5, "minute": 46, "second": 44}
